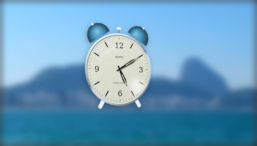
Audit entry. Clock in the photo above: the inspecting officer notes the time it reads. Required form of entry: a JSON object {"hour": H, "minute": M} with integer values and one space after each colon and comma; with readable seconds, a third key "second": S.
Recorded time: {"hour": 5, "minute": 10}
